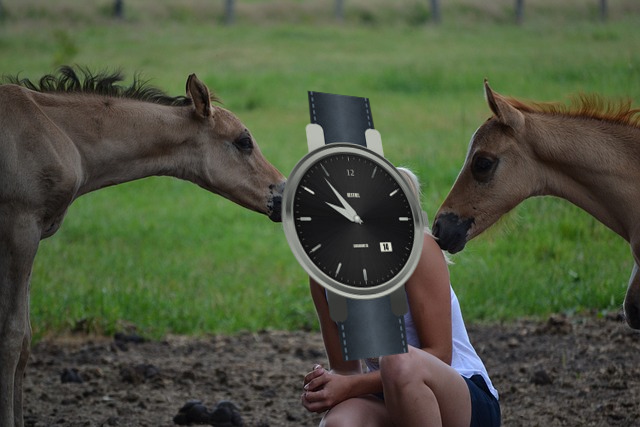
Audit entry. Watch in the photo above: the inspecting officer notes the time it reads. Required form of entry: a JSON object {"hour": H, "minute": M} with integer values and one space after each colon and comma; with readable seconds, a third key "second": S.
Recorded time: {"hour": 9, "minute": 54}
